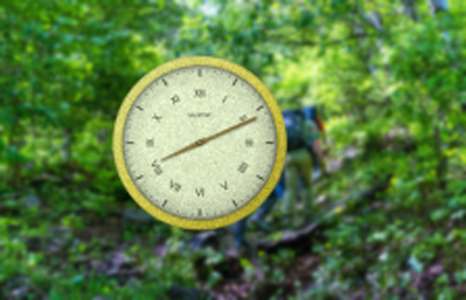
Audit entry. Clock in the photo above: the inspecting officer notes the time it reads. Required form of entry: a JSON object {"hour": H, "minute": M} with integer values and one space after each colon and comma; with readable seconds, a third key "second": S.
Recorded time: {"hour": 8, "minute": 11}
